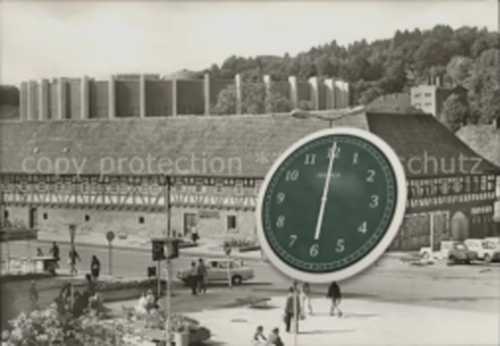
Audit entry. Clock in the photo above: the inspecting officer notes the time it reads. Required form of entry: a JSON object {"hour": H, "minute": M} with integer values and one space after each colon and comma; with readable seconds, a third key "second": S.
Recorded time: {"hour": 6, "minute": 0}
